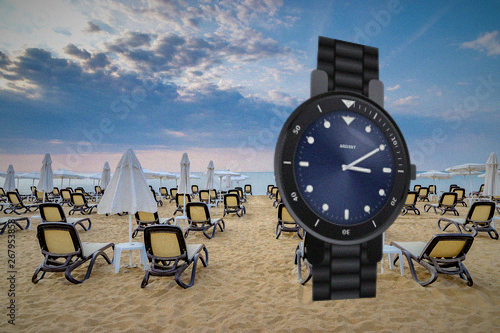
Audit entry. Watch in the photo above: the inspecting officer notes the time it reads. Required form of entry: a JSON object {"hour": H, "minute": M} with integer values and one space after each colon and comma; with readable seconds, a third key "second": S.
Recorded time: {"hour": 3, "minute": 10}
